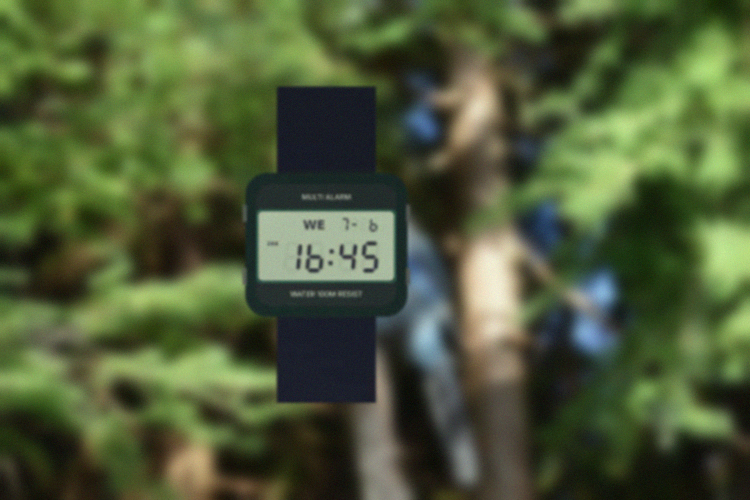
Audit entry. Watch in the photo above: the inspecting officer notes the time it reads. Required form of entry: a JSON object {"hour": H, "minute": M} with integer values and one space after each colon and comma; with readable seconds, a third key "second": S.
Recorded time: {"hour": 16, "minute": 45}
